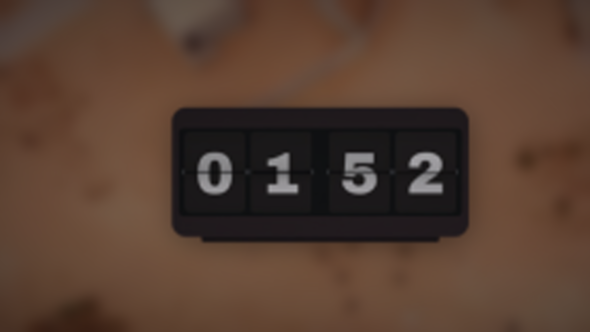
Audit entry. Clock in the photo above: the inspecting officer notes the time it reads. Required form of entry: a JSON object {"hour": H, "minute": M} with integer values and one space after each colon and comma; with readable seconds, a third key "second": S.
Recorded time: {"hour": 1, "minute": 52}
